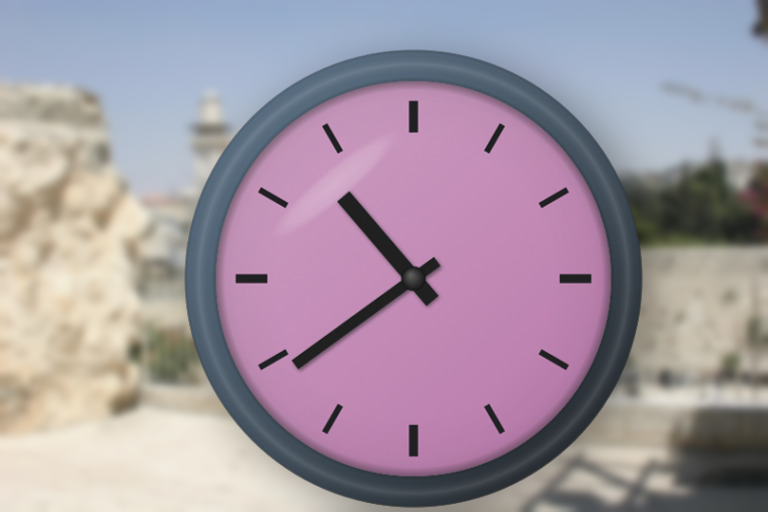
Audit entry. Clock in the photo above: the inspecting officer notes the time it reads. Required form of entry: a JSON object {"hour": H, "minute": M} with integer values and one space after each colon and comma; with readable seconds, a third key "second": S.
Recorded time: {"hour": 10, "minute": 39}
